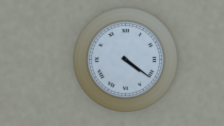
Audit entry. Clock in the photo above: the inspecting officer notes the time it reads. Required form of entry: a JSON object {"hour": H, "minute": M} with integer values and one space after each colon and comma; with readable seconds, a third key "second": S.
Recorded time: {"hour": 4, "minute": 21}
